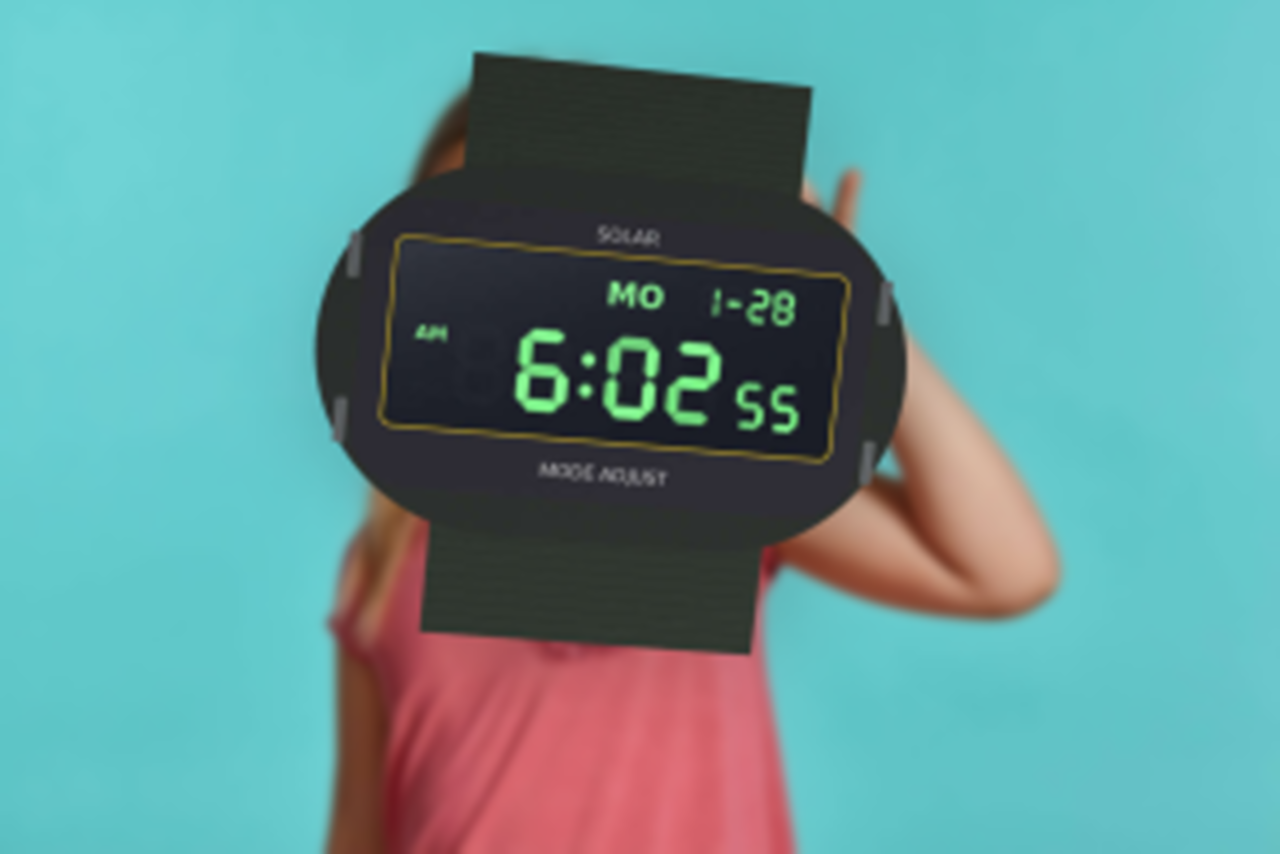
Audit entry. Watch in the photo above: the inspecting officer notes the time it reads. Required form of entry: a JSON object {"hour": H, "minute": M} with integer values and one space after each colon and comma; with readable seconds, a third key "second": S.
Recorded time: {"hour": 6, "minute": 2, "second": 55}
